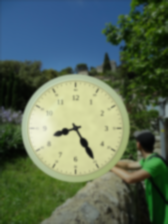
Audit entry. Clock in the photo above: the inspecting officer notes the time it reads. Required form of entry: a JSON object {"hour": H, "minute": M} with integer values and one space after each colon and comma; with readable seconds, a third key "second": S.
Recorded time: {"hour": 8, "minute": 25}
